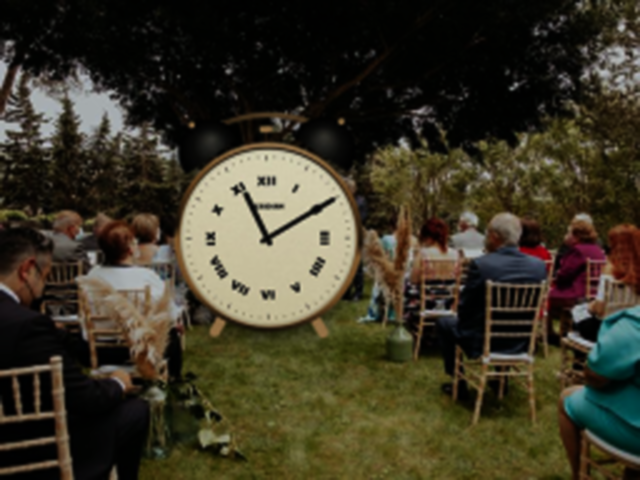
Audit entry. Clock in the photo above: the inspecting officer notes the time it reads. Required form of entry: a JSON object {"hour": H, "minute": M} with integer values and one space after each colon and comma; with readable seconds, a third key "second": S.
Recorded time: {"hour": 11, "minute": 10}
